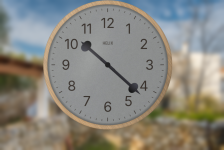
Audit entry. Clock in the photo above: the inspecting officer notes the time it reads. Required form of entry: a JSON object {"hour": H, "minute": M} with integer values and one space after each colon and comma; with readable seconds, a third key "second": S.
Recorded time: {"hour": 10, "minute": 22}
